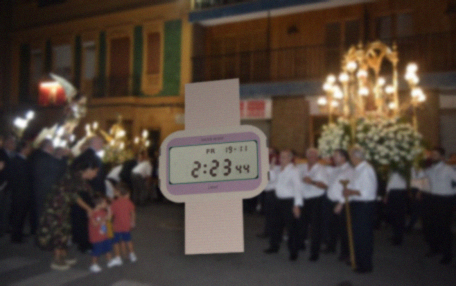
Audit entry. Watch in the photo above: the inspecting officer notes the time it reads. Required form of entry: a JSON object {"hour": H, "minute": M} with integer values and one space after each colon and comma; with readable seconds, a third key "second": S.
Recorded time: {"hour": 2, "minute": 23, "second": 44}
